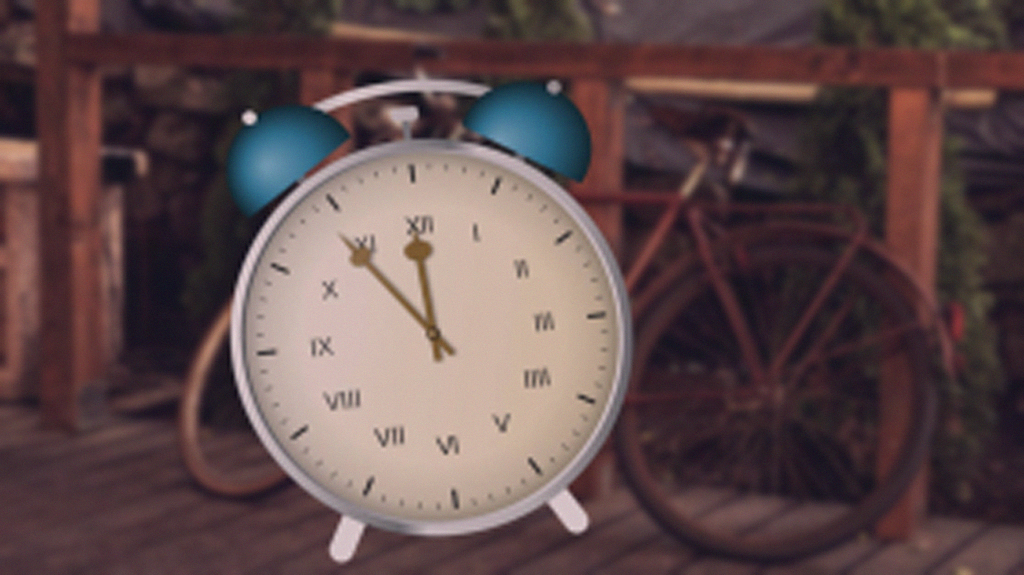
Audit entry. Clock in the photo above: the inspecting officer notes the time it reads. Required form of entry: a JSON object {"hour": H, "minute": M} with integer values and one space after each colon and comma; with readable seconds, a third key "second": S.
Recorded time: {"hour": 11, "minute": 54}
